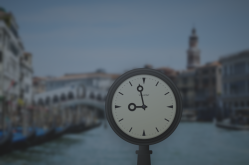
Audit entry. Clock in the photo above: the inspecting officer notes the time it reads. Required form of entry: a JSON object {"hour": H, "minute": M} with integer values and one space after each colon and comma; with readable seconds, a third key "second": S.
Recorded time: {"hour": 8, "minute": 58}
